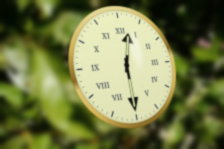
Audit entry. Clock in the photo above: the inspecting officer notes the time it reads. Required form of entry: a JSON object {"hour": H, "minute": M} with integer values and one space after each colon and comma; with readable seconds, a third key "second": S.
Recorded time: {"hour": 12, "minute": 30}
